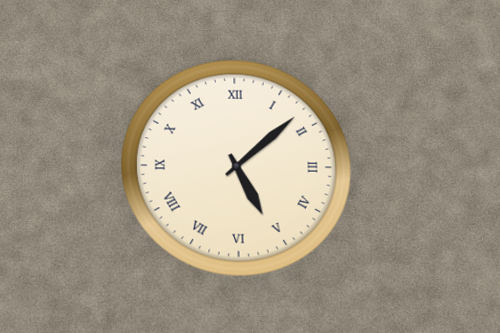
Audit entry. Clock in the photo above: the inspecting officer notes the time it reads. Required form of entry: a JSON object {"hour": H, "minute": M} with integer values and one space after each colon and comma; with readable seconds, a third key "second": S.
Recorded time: {"hour": 5, "minute": 8}
